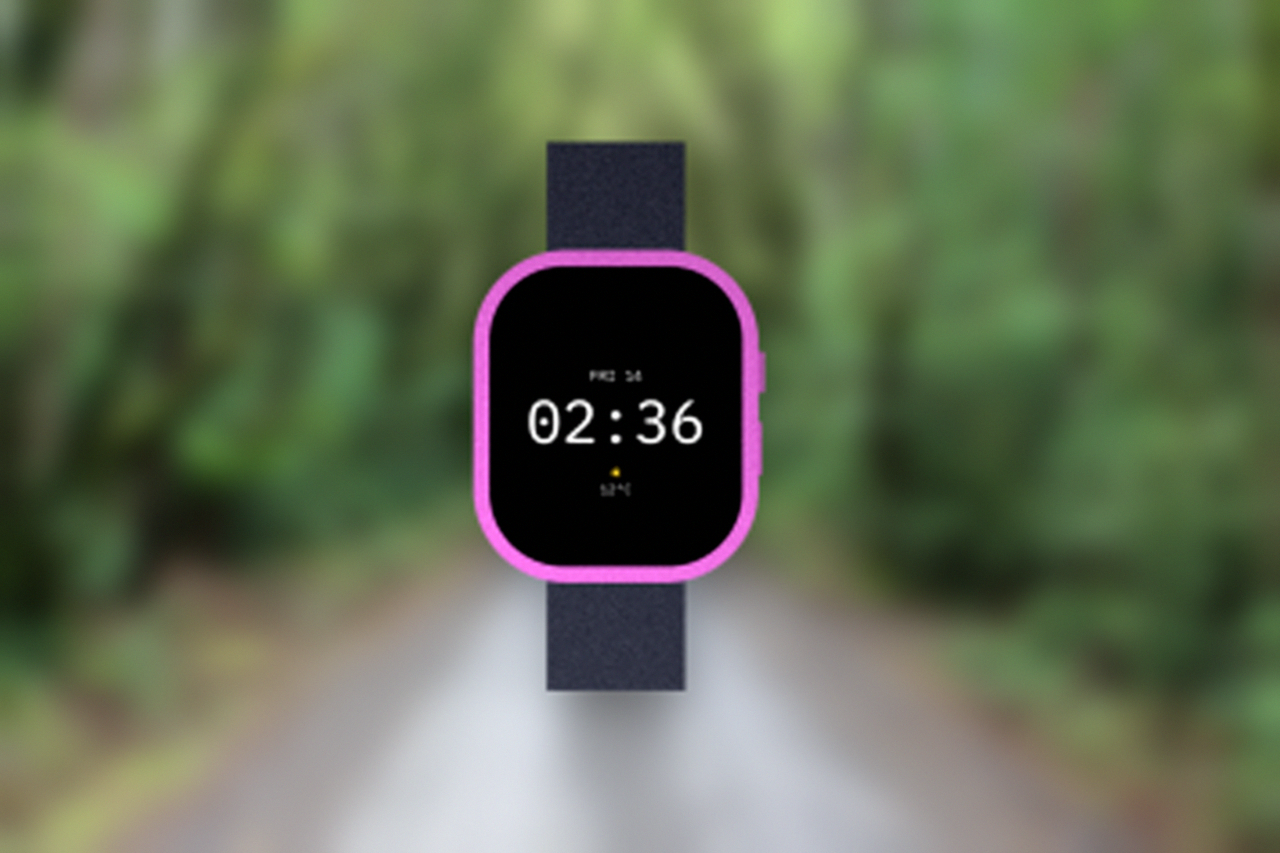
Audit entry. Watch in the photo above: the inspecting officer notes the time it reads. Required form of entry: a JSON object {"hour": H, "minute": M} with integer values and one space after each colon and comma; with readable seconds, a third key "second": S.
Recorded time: {"hour": 2, "minute": 36}
